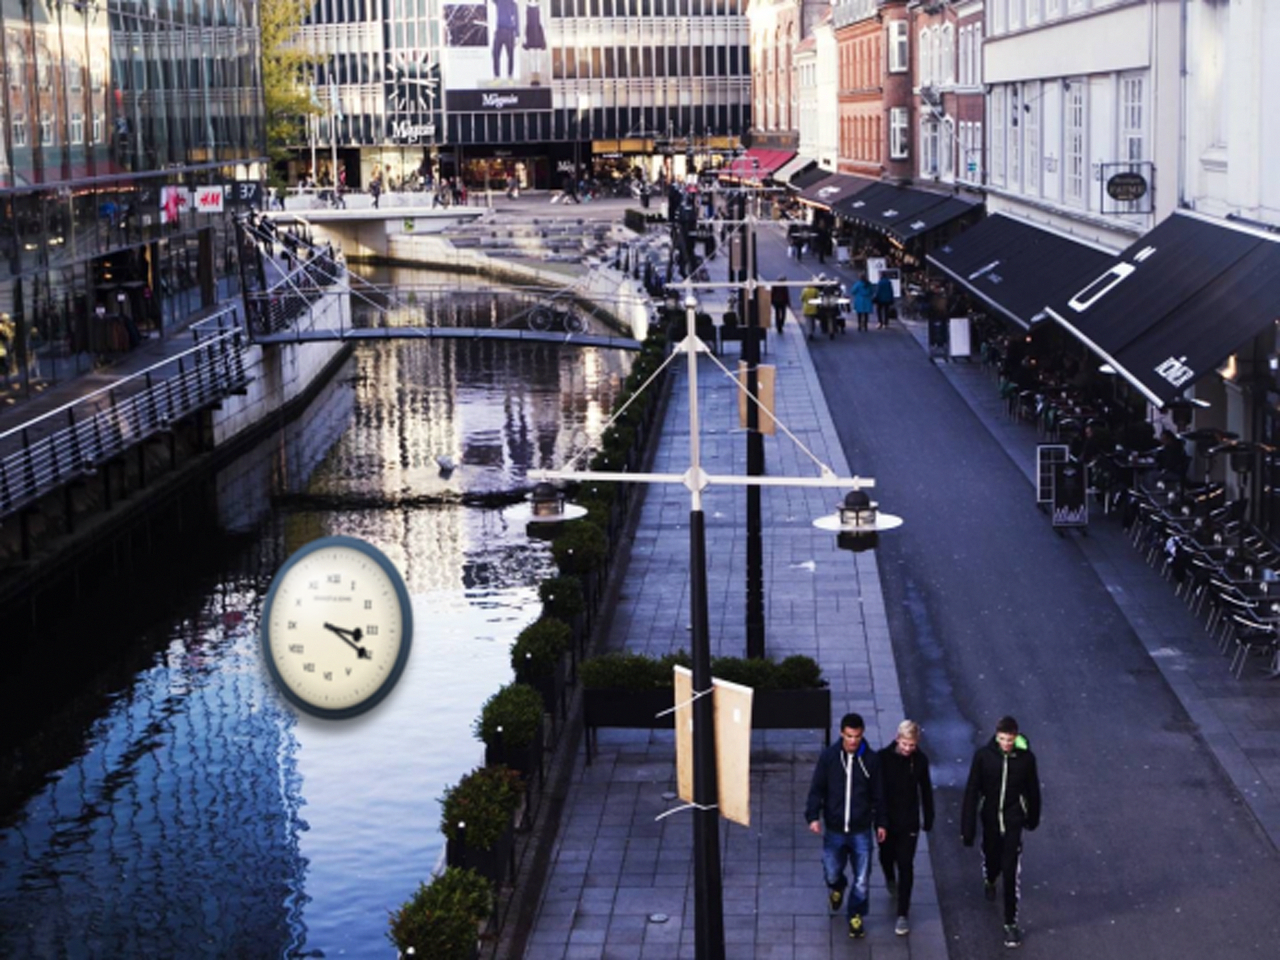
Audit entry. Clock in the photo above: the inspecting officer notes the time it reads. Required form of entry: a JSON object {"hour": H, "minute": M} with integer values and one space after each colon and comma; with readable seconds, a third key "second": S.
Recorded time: {"hour": 3, "minute": 20}
